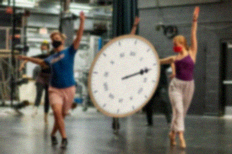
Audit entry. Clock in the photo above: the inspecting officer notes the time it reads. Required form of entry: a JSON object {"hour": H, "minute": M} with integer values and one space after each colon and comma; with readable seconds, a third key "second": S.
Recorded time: {"hour": 2, "minute": 11}
